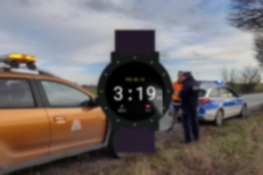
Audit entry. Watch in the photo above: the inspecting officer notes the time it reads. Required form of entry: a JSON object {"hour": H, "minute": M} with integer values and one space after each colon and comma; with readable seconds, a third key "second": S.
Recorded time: {"hour": 3, "minute": 19}
